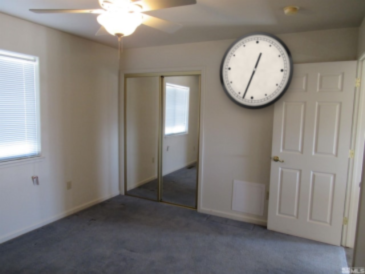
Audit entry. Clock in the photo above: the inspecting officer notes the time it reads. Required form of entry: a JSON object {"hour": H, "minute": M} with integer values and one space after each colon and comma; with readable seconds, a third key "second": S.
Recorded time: {"hour": 12, "minute": 33}
